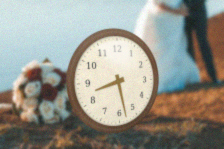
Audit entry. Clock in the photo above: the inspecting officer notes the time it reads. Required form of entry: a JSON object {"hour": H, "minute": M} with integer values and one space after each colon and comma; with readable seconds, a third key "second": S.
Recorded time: {"hour": 8, "minute": 28}
